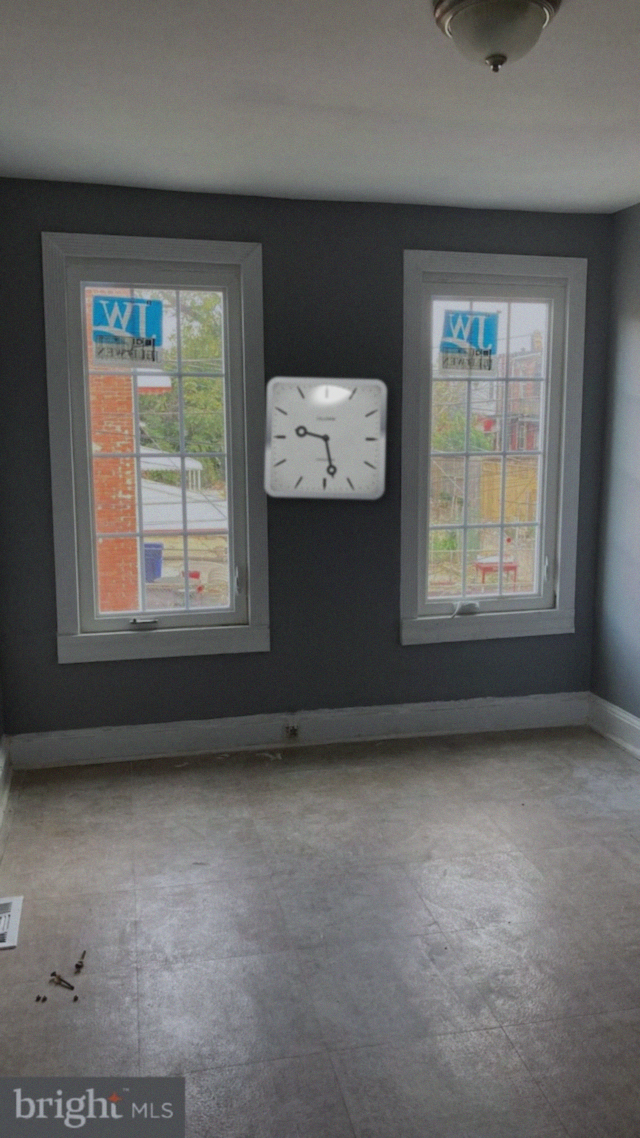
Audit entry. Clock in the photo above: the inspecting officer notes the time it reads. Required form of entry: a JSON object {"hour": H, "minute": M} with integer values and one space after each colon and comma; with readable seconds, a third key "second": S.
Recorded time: {"hour": 9, "minute": 28}
